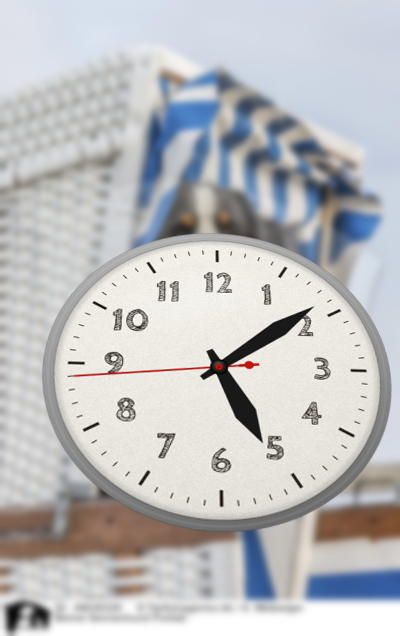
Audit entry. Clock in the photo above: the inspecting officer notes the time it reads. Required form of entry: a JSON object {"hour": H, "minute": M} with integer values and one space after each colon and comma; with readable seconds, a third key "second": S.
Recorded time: {"hour": 5, "minute": 8, "second": 44}
